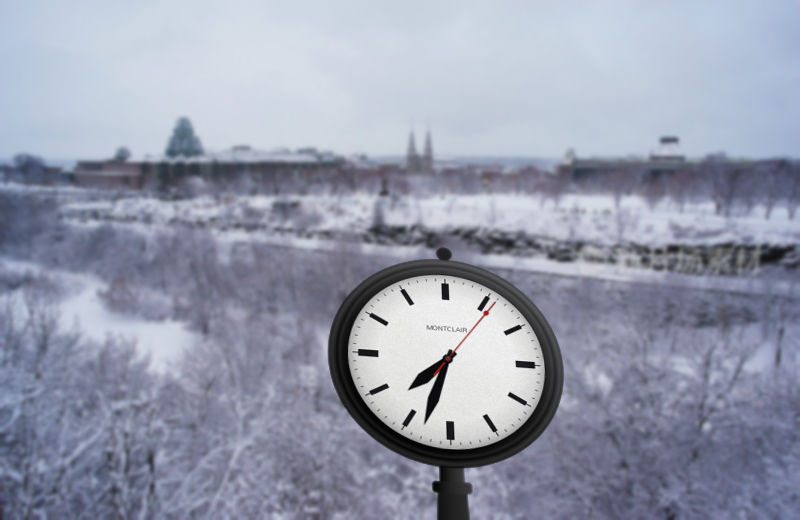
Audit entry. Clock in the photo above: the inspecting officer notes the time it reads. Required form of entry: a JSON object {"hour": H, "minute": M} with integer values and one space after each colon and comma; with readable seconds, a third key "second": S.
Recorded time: {"hour": 7, "minute": 33, "second": 6}
